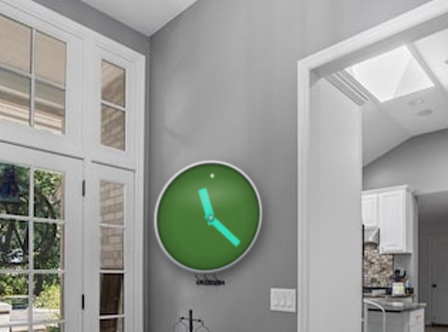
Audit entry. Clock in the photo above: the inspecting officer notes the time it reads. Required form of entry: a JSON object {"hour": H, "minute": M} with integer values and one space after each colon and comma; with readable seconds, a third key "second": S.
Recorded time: {"hour": 11, "minute": 22}
